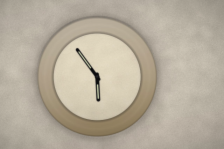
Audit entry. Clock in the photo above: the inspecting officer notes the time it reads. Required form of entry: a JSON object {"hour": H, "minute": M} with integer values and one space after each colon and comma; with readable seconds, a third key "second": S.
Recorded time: {"hour": 5, "minute": 54}
